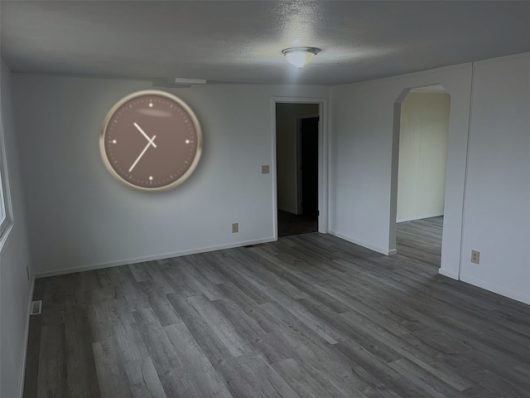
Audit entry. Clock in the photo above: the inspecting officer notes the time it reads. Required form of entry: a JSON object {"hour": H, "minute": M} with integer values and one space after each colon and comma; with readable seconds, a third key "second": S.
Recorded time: {"hour": 10, "minute": 36}
